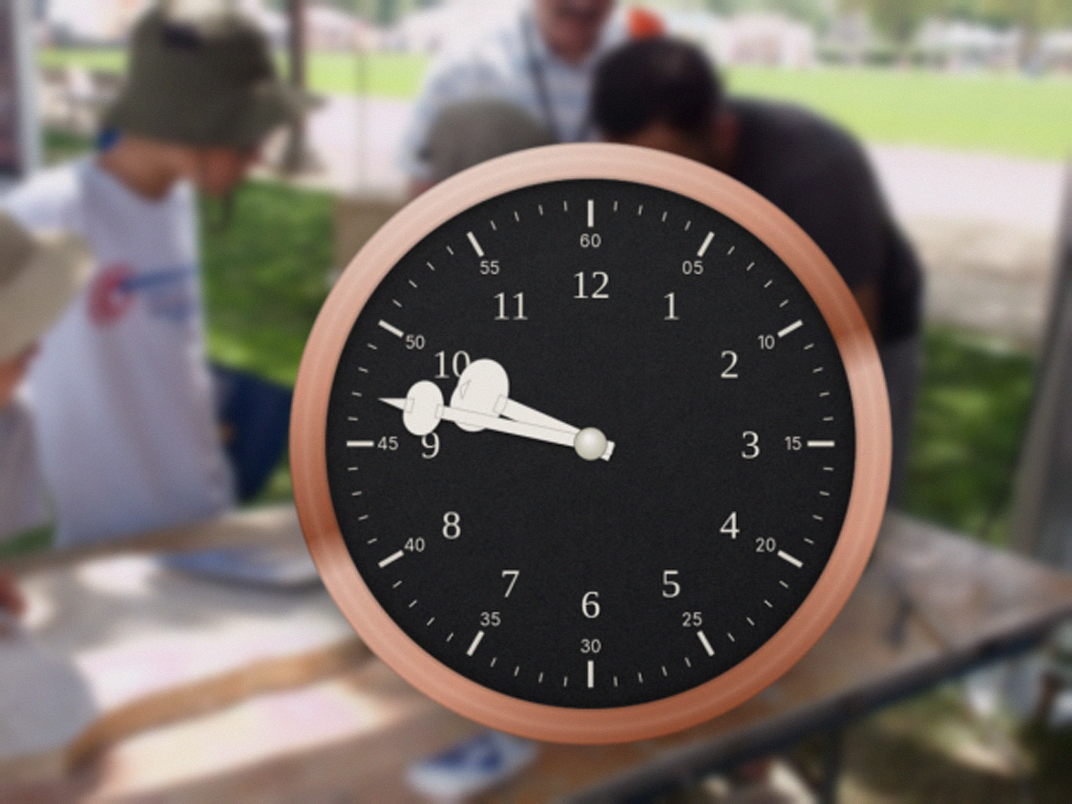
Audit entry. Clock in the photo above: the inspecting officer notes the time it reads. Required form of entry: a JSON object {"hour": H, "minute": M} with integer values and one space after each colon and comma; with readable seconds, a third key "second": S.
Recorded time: {"hour": 9, "minute": 47}
